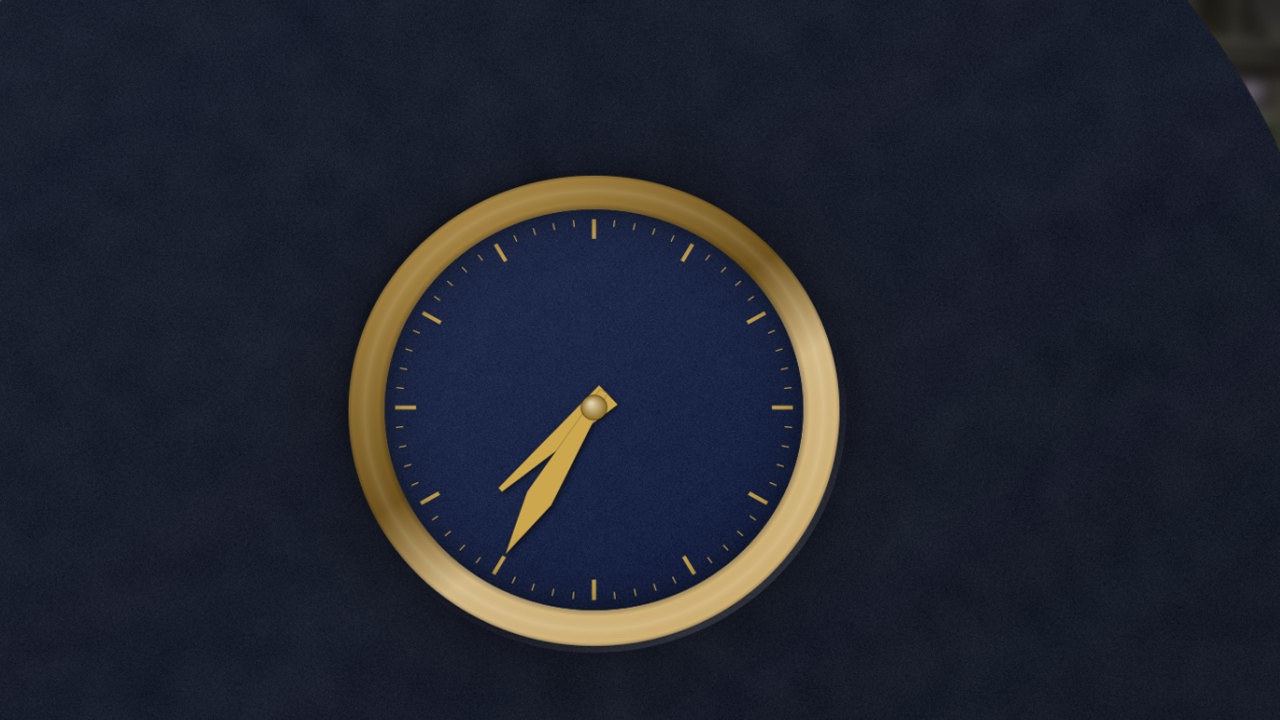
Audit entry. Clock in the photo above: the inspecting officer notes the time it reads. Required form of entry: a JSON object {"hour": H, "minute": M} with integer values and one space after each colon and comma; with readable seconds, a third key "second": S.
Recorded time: {"hour": 7, "minute": 35}
